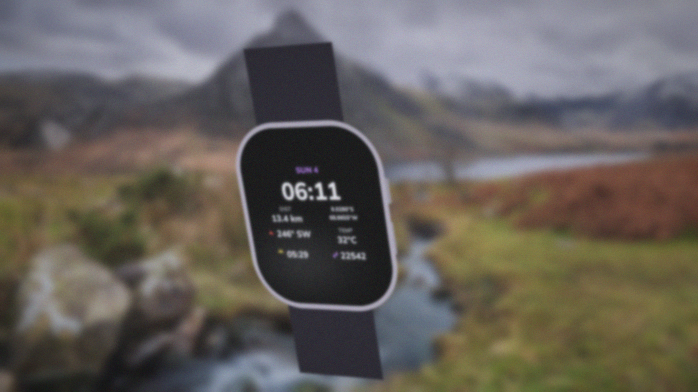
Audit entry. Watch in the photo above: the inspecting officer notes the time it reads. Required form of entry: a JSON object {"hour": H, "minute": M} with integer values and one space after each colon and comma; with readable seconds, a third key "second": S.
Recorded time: {"hour": 6, "minute": 11}
